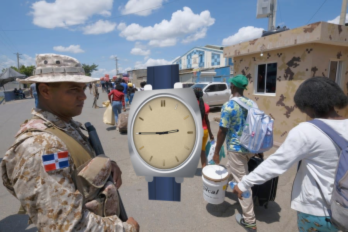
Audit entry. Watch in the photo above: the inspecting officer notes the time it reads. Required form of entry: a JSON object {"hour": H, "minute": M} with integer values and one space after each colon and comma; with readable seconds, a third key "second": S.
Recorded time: {"hour": 2, "minute": 45}
